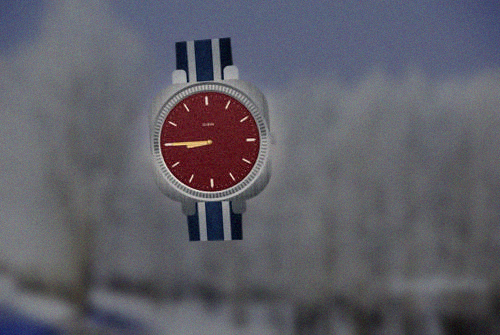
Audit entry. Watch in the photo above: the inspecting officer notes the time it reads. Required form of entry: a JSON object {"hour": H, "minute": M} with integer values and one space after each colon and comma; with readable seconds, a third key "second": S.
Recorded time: {"hour": 8, "minute": 45}
